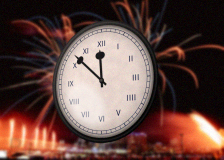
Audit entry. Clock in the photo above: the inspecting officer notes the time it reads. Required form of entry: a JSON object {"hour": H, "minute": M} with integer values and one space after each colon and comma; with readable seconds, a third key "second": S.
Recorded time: {"hour": 11, "minute": 52}
